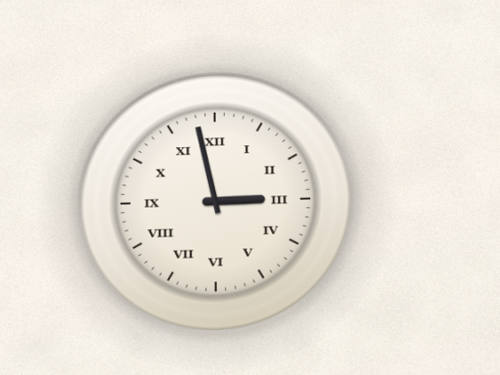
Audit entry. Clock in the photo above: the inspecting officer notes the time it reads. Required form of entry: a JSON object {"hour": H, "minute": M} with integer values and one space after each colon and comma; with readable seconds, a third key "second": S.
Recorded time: {"hour": 2, "minute": 58}
